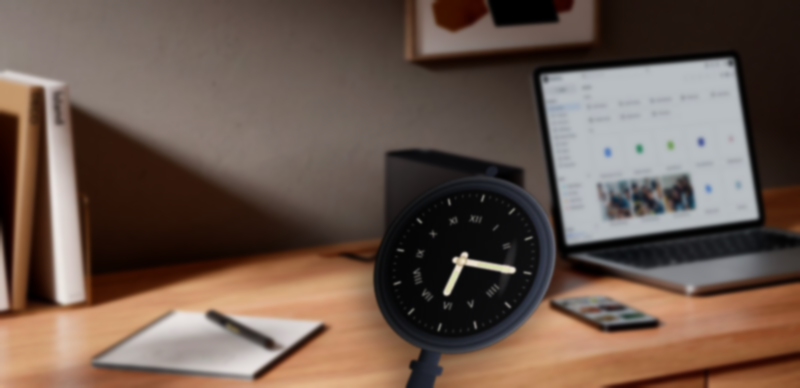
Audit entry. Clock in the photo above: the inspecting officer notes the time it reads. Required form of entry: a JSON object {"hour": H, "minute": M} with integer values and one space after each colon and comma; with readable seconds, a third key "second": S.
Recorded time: {"hour": 6, "minute": 15}
